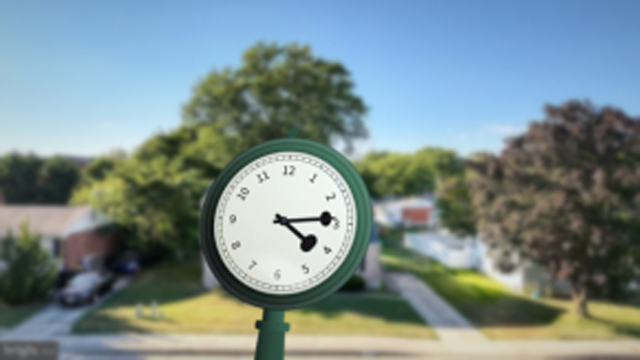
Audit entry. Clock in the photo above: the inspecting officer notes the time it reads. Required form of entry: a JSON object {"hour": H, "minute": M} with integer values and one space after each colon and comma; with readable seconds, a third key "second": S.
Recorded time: {"hour": 4, "minute": 14}
